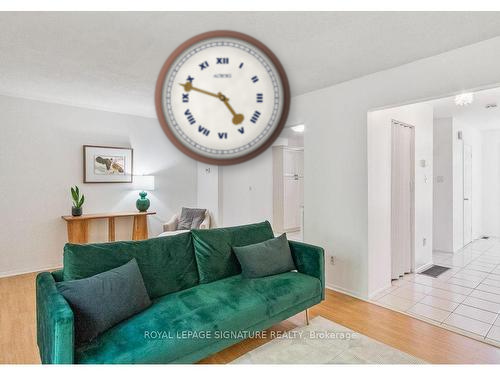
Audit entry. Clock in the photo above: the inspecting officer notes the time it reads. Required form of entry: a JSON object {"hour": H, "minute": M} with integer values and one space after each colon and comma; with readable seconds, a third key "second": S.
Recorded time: {"hour": 4, "minute": 48}
